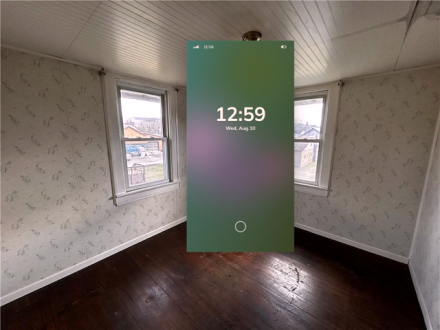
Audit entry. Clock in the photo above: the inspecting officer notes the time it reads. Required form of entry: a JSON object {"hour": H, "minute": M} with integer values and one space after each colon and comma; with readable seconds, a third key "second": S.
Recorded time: {"hour": 12, "minute": 59}
